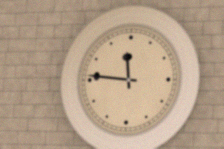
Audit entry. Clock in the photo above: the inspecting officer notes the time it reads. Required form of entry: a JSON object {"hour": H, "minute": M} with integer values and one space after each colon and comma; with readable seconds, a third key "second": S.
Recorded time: {"hour": 11, "minute": 46}
